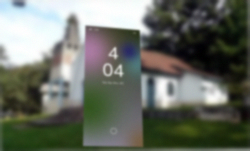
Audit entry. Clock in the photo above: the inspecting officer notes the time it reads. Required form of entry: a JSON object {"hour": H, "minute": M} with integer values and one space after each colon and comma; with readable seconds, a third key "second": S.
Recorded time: {"hour": 4, "minute": 4}
